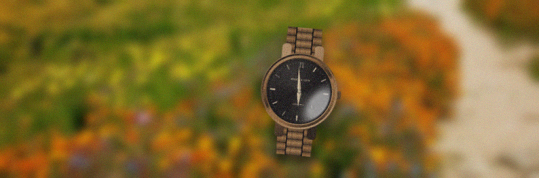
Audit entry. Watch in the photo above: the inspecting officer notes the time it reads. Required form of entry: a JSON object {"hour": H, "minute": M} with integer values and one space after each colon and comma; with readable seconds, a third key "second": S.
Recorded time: {"hour": 5, "minute": 59}
